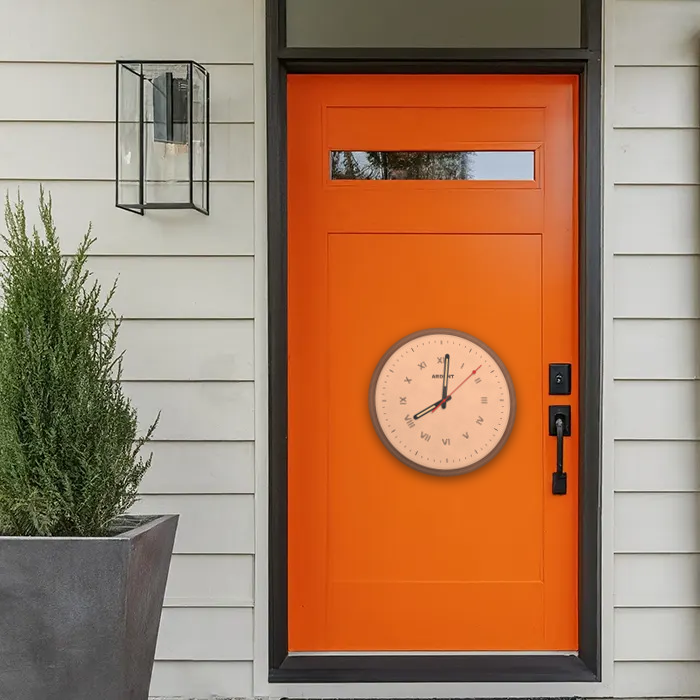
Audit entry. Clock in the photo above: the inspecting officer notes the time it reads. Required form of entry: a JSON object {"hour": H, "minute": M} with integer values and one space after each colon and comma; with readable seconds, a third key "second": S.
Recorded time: {"hour": 8, "minute": 1, "second": 8}
